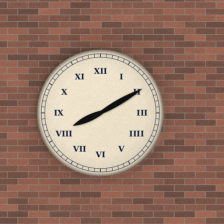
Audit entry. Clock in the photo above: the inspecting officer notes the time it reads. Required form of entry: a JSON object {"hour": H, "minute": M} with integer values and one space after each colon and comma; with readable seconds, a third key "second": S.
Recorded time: {"hour": 8, "minute": 10}
